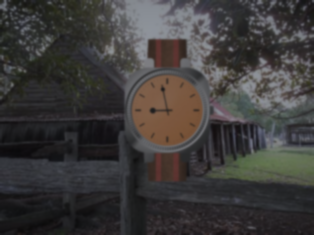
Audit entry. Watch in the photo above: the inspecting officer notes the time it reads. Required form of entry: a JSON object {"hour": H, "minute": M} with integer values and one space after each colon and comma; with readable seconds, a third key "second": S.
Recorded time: {"hour": 8, "minute": 58}
